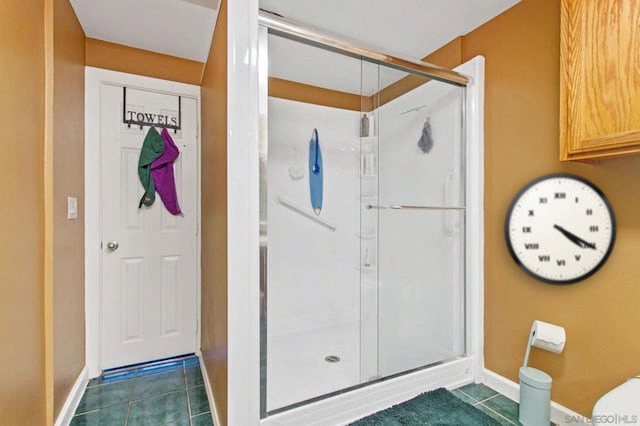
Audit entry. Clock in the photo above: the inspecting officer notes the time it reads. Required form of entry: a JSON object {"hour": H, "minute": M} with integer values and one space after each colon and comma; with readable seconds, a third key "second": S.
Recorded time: {"hour": 4, "minute": 20}
